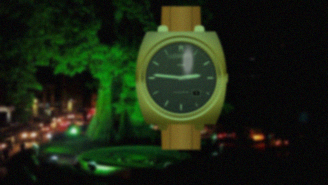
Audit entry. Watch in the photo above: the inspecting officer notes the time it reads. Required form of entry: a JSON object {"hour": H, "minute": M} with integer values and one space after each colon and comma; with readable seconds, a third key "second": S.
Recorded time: {"hour": 2, "minute": 46}
